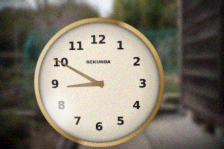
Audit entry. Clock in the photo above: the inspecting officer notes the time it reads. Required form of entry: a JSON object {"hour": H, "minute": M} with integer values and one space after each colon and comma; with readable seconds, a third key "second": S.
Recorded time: {"hour": 8, "minute": 50}
